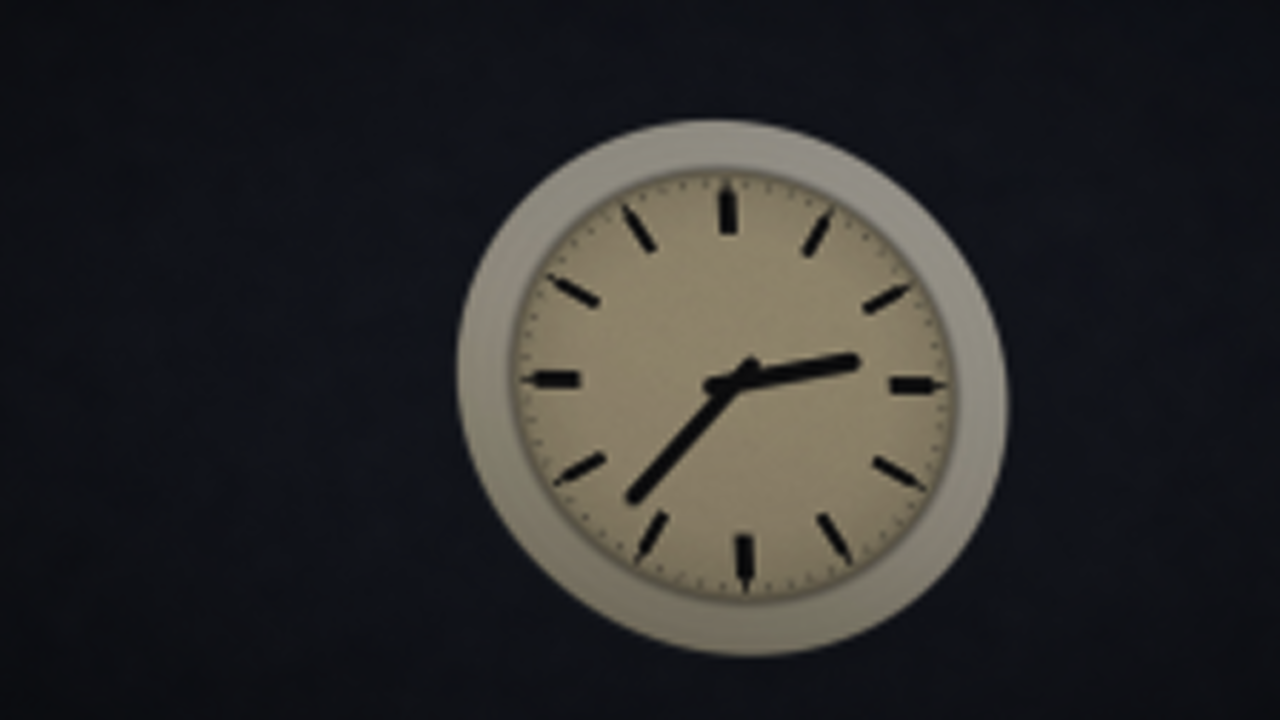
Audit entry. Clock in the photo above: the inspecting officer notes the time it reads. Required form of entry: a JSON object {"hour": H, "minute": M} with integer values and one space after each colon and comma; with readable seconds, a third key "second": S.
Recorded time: {"hour": 2, "minute": 37}
